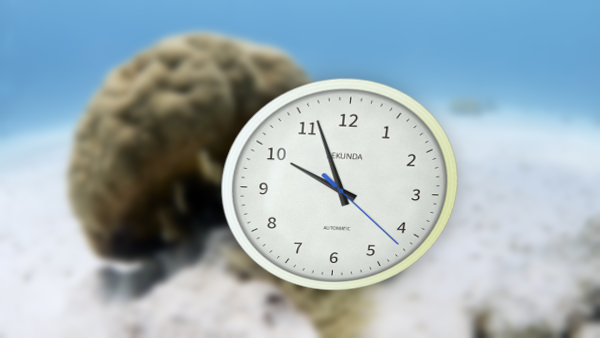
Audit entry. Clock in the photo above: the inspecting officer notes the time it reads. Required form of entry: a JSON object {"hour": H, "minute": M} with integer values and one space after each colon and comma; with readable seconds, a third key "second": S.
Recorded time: {"hour": 9, "minute": 56, "second": 22}
